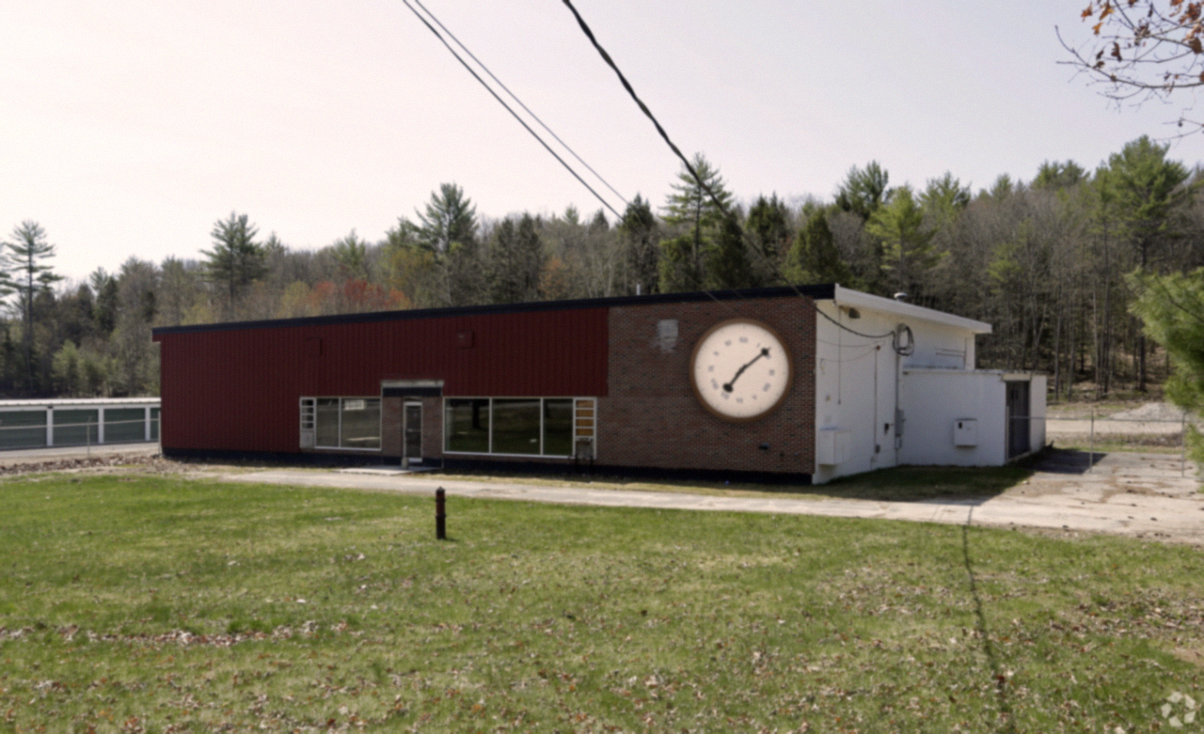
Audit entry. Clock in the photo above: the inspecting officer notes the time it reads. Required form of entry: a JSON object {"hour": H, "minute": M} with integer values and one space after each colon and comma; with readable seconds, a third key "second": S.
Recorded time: {"hour": 7, "minute": 8}
